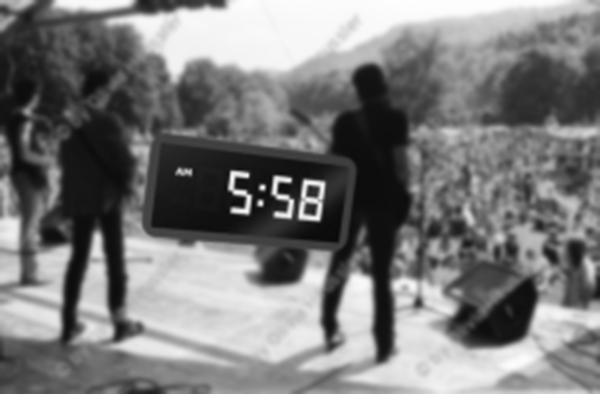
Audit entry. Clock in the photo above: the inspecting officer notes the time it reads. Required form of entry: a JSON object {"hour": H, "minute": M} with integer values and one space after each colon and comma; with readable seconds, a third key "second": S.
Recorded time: {"hour": 5, "minute": 58}
